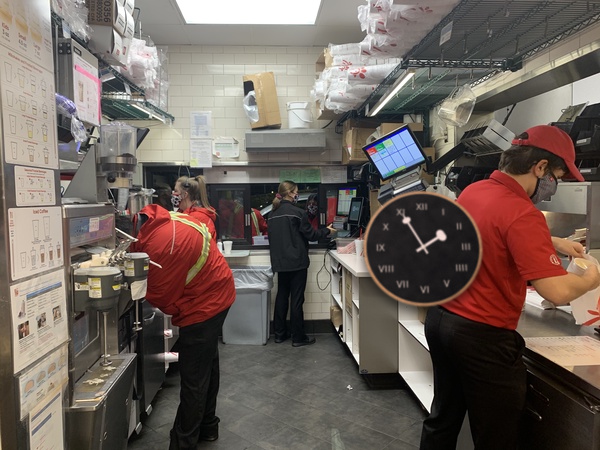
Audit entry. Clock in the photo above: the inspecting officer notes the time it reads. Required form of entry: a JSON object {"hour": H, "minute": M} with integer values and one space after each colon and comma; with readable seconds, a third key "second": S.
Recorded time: {"hour": 1, "minute": 55}
